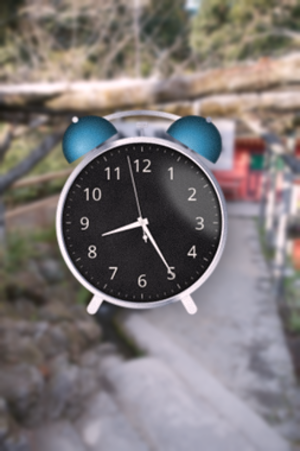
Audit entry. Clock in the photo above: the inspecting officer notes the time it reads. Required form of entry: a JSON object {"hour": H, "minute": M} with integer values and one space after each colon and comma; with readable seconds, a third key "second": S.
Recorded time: {"hour": 8, "minute": 24, "second": 58}
